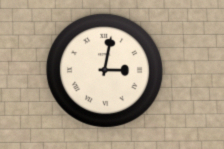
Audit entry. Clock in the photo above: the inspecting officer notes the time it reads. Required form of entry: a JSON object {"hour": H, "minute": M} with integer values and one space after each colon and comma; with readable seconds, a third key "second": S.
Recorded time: {"hour": 3, "minute": 2}
